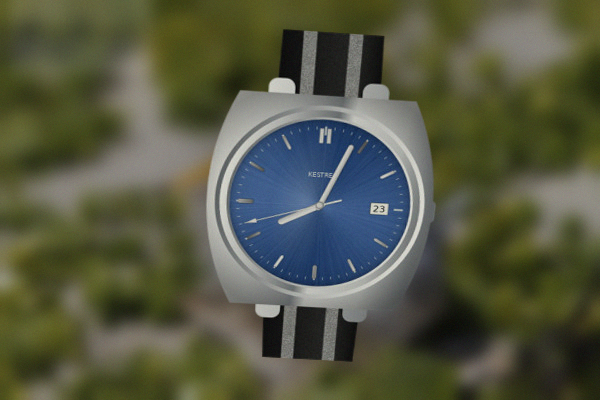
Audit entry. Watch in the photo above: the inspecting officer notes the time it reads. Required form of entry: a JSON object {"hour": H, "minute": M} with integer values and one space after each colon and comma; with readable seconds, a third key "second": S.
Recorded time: {"hour": 8, "minute": 3, "second": 42}
